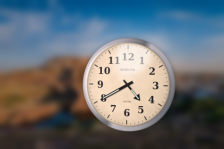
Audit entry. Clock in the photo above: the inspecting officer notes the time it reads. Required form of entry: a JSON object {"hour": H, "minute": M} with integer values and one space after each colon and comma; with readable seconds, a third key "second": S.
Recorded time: {"hour": 4, "minute": 40}
